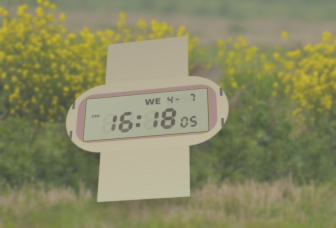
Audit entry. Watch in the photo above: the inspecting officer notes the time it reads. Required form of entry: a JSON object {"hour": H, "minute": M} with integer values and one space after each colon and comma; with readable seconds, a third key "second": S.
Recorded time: {"hour": 16, "minute": 18, "second": 5}
